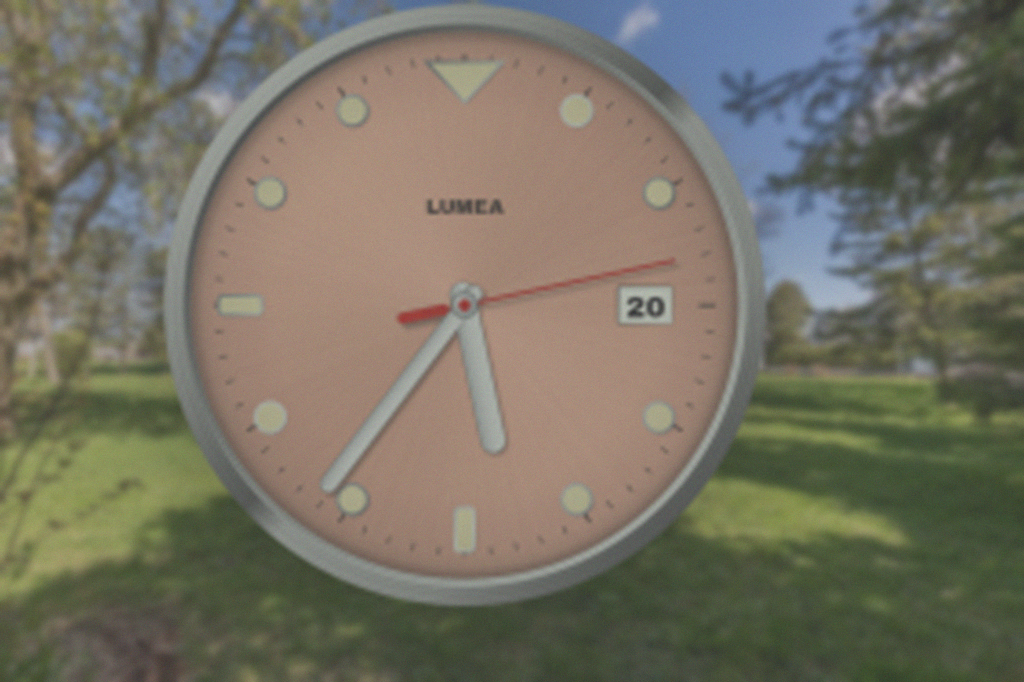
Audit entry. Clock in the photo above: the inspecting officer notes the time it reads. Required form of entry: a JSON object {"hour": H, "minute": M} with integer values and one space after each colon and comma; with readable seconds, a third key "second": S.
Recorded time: {"hour": 5, "minute": 36, "second": 13}
